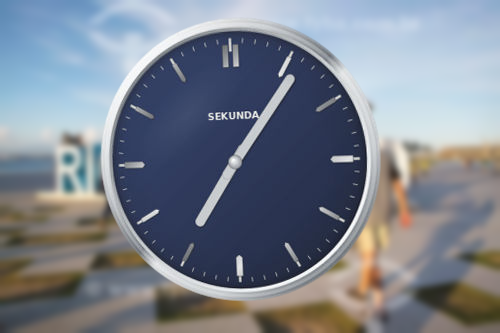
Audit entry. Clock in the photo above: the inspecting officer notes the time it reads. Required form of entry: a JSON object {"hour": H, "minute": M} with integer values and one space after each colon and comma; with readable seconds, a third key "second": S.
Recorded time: {"hour": 7, "minute": 6}
